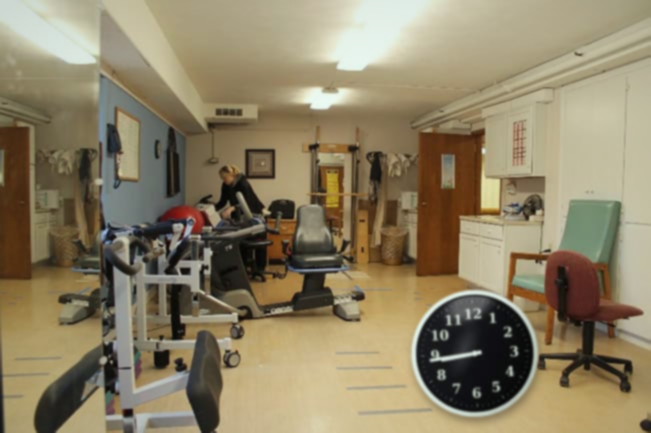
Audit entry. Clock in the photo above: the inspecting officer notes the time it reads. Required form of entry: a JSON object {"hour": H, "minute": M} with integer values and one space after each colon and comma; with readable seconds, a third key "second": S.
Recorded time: {"hour": 8, "minute": 44}
